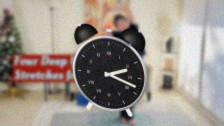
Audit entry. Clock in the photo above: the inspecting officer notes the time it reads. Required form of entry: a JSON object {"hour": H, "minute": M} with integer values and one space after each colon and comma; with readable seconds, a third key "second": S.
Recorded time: {"hour": 2, "minute": 18}
